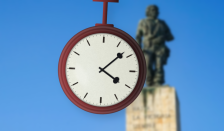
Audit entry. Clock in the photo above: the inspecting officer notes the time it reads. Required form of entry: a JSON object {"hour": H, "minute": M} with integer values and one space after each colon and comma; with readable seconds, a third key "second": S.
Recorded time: {"hour": 4, "minute": 8}
